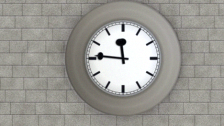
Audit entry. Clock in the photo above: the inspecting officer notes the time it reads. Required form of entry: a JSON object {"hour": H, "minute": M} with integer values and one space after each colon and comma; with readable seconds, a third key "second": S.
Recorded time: {"hour": 11, "minute": 46}
